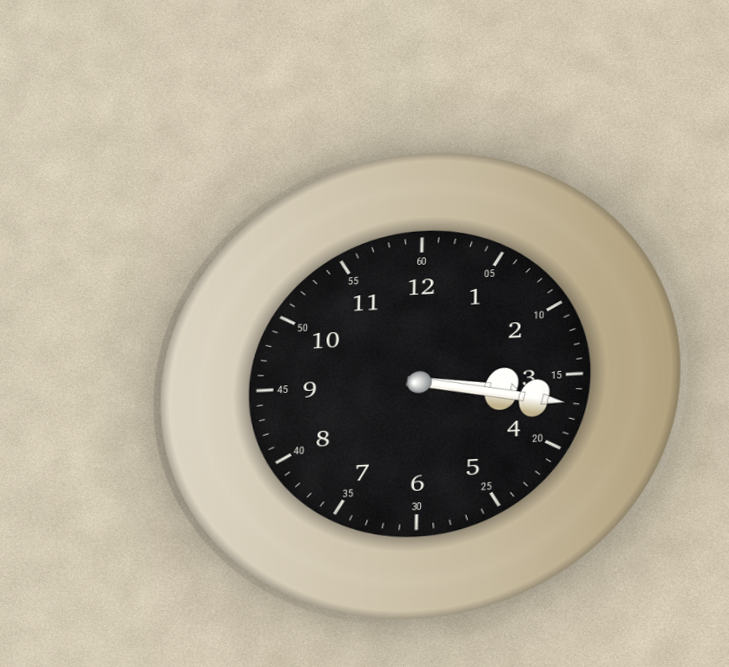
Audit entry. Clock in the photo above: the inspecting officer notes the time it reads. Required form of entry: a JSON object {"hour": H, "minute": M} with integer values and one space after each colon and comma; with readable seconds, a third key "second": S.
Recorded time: {"hour": 3, "minute": 17}
